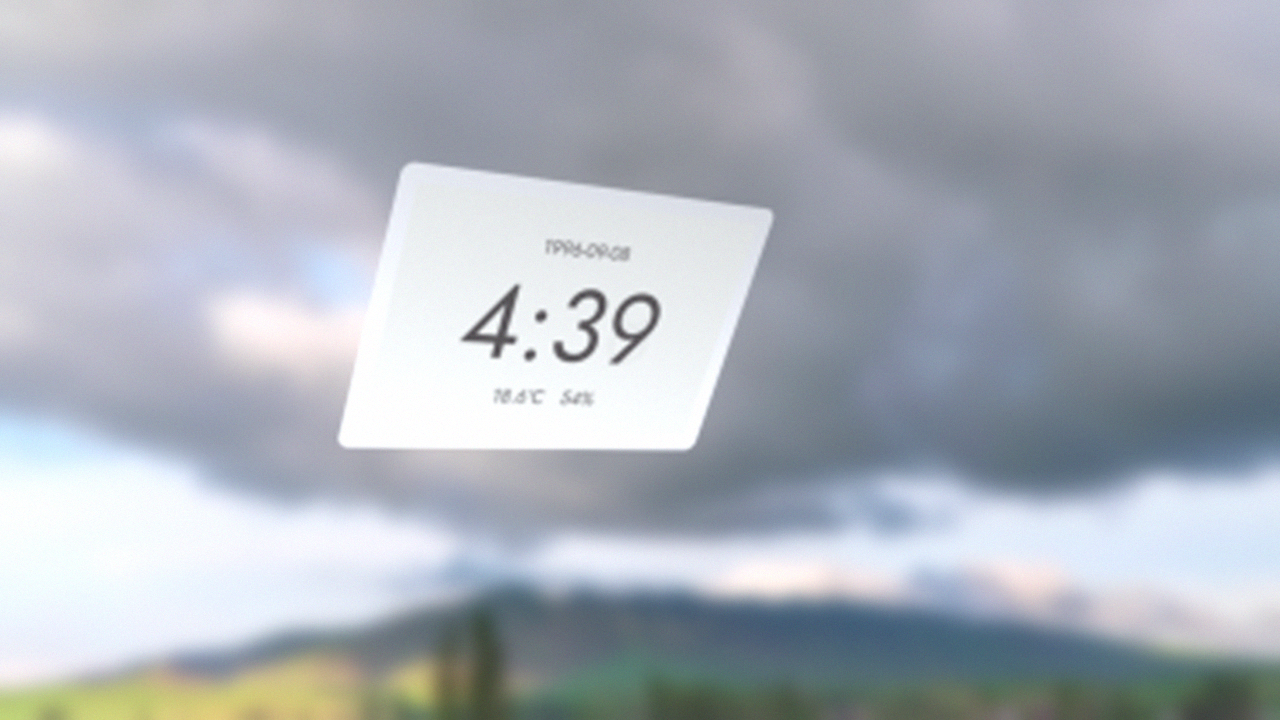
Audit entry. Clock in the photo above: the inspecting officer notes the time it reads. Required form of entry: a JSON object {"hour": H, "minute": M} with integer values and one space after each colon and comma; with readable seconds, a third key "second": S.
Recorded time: {"hour": 4, "minute": 39}
